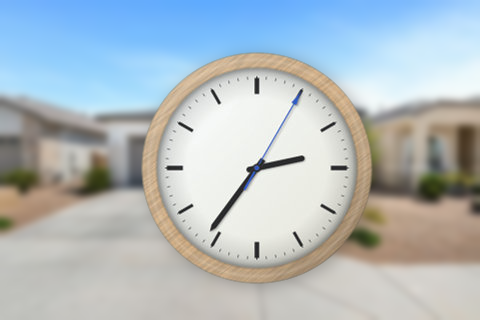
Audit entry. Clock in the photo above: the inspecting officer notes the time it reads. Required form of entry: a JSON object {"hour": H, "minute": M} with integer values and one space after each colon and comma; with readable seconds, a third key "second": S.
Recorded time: {"hour": 2, "minute": 36, "second": 5}
